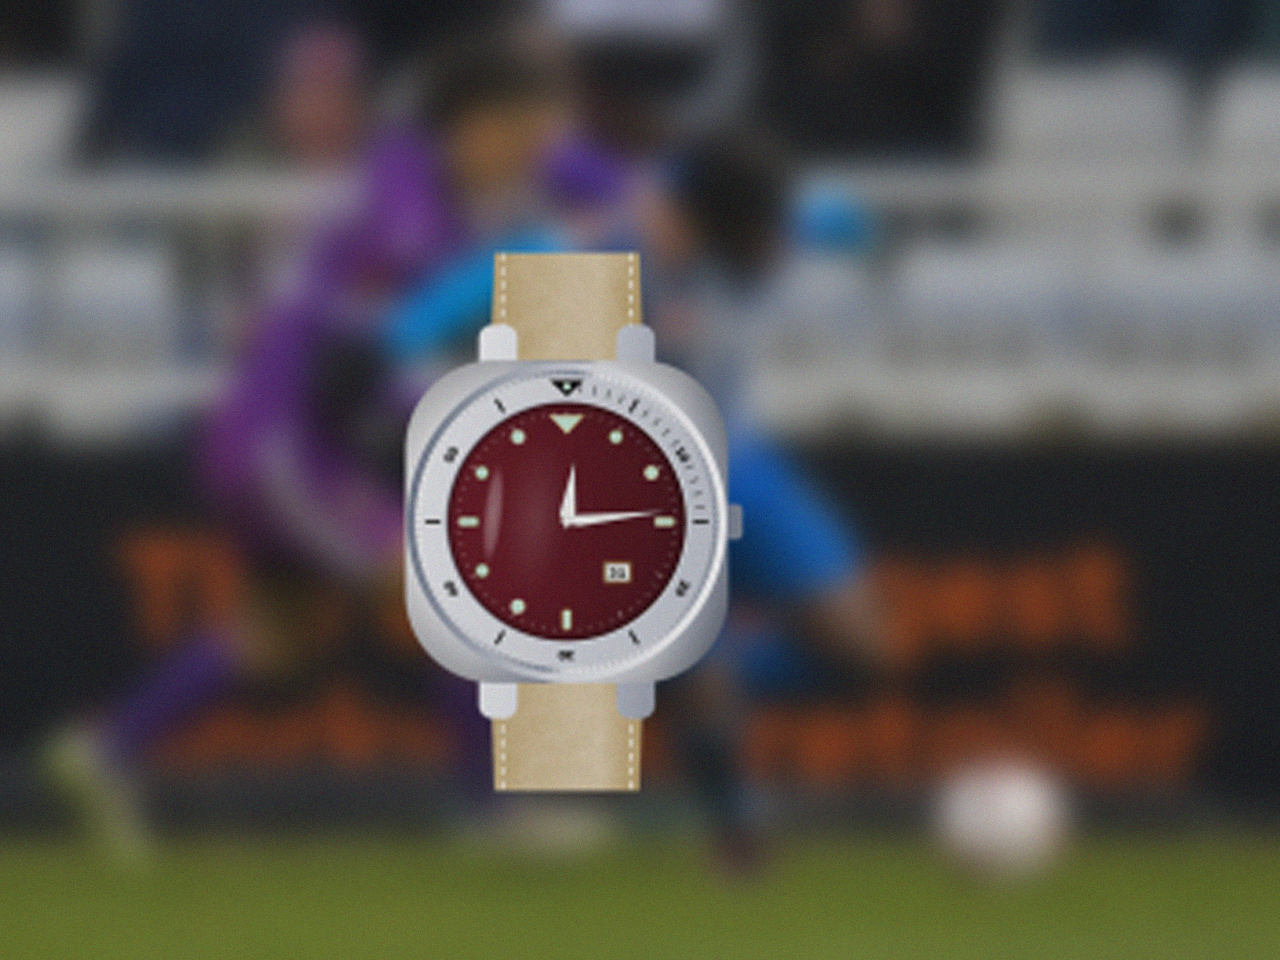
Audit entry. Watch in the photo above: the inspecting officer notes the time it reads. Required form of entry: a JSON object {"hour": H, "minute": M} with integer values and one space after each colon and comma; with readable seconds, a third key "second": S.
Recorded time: {"hour": 12, "minute": 14}
